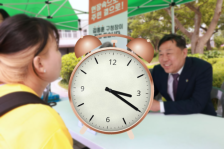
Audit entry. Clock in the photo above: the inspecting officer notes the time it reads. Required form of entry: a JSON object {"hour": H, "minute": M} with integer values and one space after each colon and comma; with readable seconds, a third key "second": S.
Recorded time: {"hour": 3, "minute": 20}
